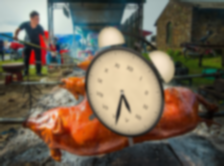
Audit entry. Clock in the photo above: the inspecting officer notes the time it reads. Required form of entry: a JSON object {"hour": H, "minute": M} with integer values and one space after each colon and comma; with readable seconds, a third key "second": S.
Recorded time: {"hour": 4, "minute": 29}
